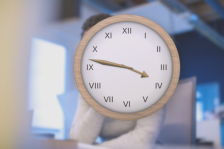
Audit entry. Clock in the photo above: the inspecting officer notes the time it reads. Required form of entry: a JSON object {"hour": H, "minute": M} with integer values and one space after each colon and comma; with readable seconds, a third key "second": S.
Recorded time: {"hour": 3, "minute": 47}
